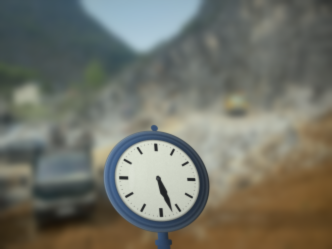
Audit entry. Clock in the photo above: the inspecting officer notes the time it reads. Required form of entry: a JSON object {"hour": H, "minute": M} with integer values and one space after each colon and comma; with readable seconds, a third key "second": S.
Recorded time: {"hour": 5, "minute": 27}
